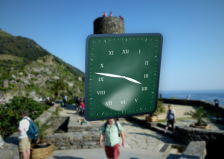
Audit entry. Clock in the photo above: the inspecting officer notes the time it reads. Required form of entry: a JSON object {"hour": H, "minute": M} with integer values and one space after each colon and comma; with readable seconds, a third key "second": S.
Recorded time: {"hour": 3, "minute": 47}
